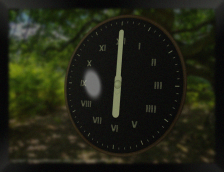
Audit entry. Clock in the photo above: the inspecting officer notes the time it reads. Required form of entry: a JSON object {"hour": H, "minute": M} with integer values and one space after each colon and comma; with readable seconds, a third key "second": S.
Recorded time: {"hour": 6, "minute": 0}
